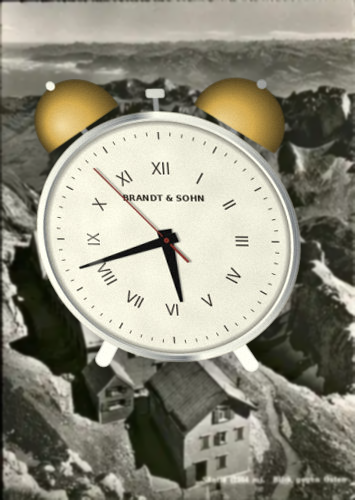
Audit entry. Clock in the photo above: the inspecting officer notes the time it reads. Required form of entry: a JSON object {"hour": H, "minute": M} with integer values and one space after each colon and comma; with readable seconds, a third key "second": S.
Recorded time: {"hour": 5, "minute": 41, "second": 53}
